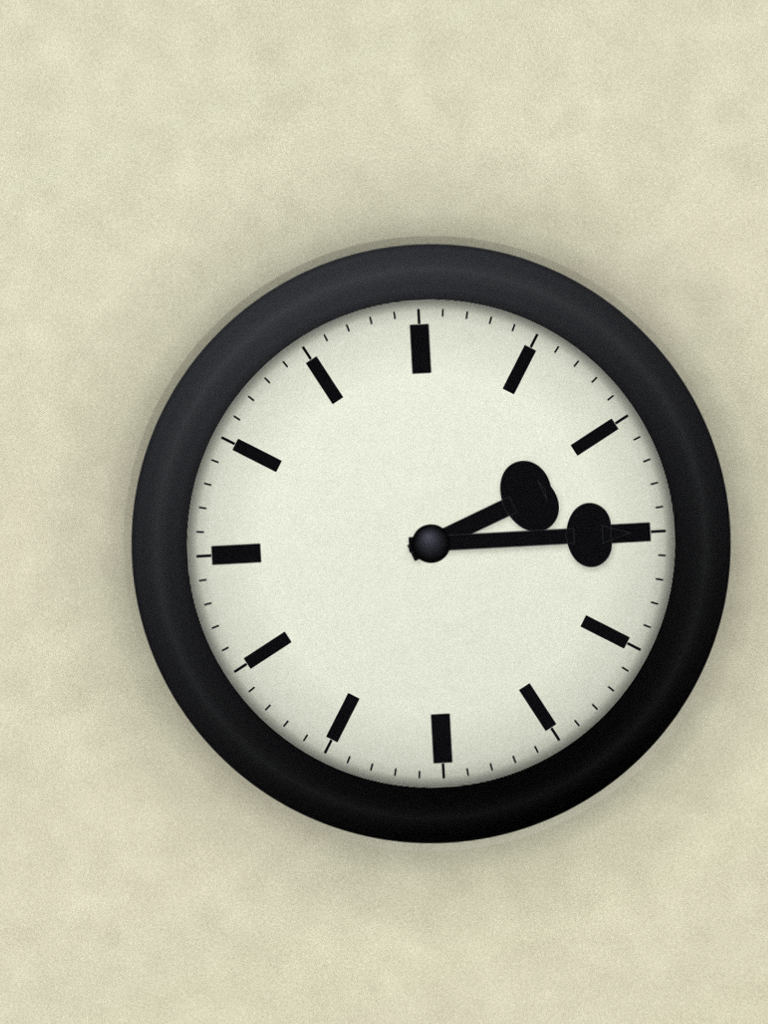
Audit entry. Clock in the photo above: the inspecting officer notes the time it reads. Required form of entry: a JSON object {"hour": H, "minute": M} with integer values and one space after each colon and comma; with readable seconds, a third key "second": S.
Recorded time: {"hour": 2, "minute": 15}
